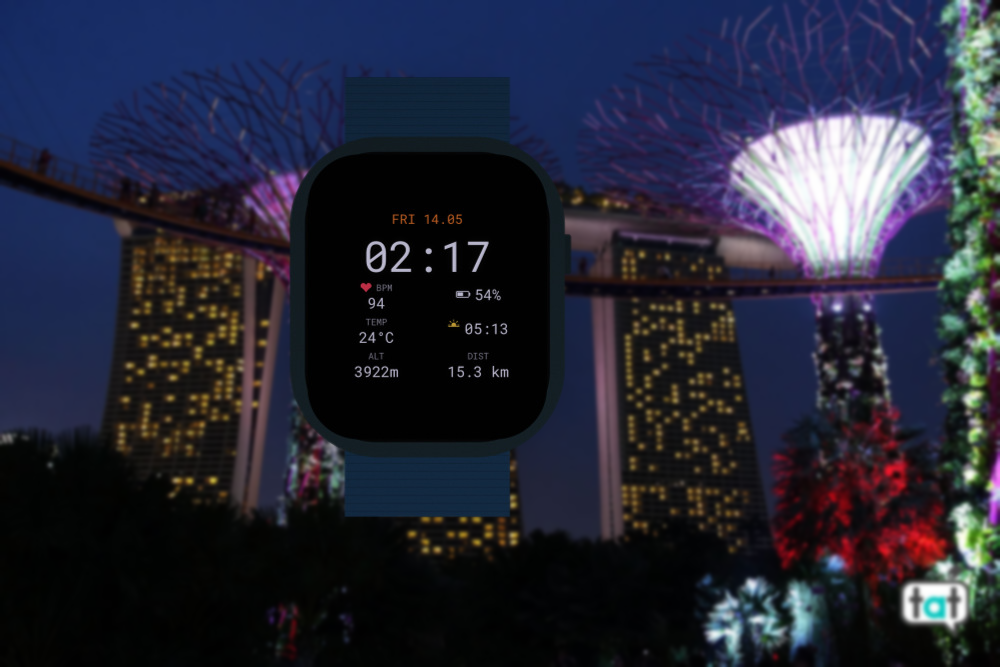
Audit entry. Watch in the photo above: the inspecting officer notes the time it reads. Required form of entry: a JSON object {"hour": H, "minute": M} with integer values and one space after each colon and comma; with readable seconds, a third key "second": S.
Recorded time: {"hour": 2, "minute": 17}
